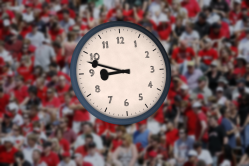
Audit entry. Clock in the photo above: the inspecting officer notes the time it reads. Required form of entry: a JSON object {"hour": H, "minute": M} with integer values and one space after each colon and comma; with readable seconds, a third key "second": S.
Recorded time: {"hour": 8, "minute": 48}
